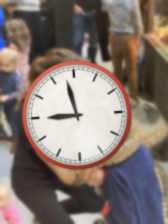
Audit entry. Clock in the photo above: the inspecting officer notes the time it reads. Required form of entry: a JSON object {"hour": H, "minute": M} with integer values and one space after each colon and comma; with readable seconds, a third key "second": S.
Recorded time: {"hour": 8, "minute": 58}
